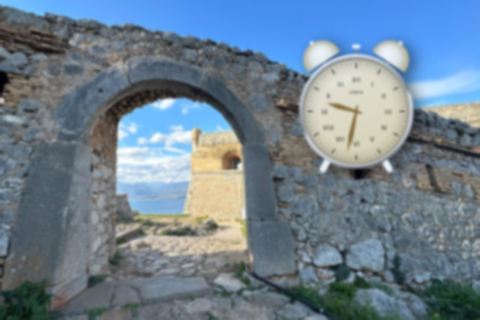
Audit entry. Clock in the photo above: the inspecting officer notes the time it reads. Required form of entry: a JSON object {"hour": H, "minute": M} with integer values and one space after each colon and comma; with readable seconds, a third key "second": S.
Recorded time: {"hour": 9, "minute": 32}
